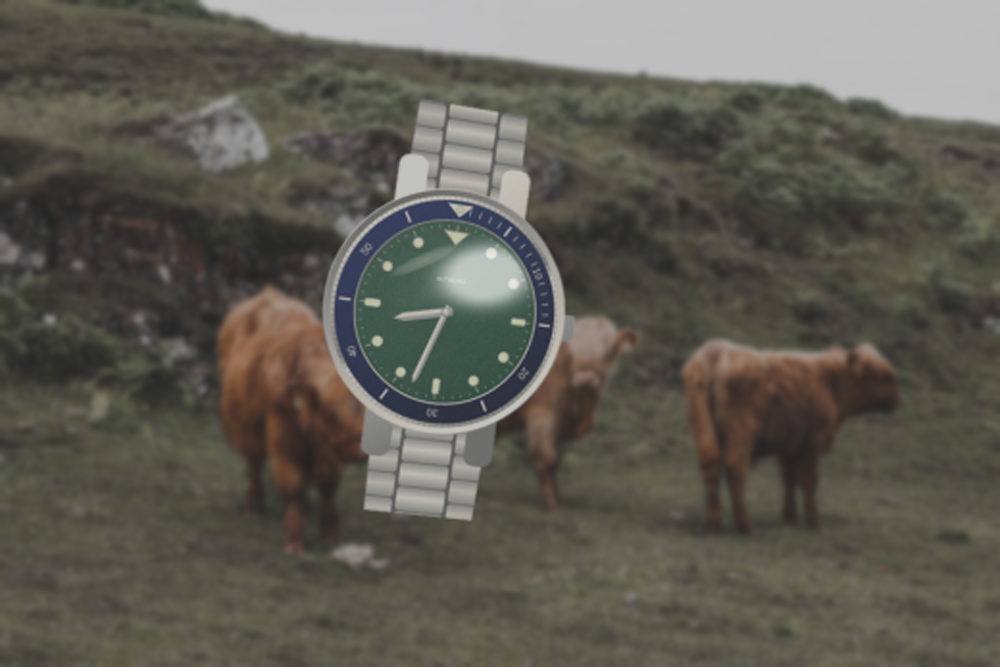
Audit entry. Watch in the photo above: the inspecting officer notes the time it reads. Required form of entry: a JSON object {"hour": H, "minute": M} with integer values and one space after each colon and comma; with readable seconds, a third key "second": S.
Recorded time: {"hour": 8, "minute": 33}
